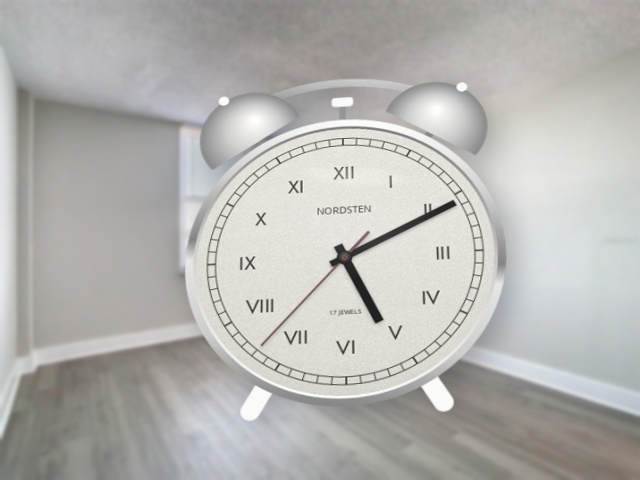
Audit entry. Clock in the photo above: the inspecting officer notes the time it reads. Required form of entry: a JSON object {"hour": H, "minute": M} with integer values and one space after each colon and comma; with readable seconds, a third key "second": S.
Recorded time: {"hour": 5, "minute": 10, "second": 37}
